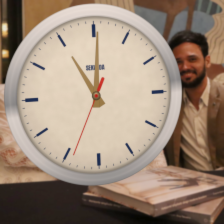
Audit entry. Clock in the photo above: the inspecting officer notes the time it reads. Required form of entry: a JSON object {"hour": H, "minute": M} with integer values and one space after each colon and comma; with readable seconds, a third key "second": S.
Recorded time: {"hour": 11, "minute": 0, "second": 34}
